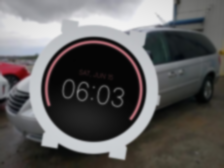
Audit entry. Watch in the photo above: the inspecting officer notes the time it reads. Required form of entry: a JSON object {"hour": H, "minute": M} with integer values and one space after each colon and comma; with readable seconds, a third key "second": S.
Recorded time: {"hour": 6, "minute": 3}
